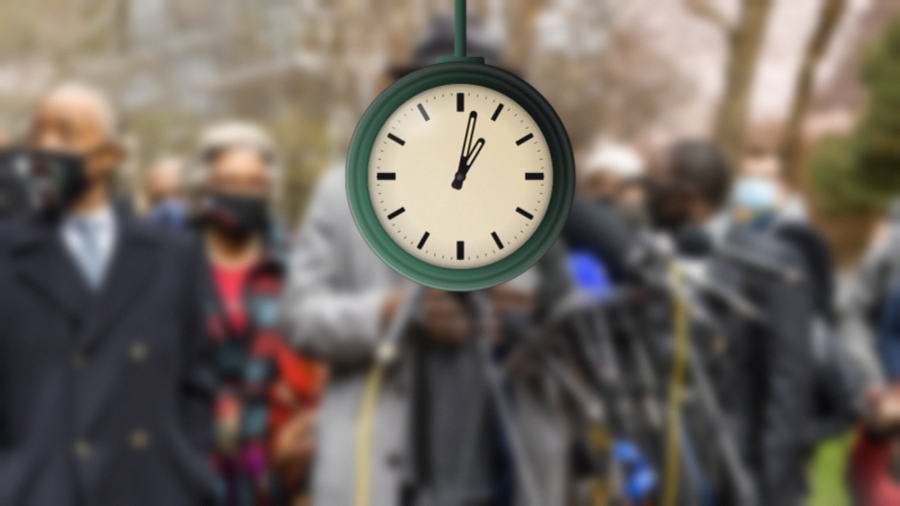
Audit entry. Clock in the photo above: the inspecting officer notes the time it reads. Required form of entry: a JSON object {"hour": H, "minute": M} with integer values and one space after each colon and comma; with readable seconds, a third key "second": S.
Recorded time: {"hour": 1, "minute": 2}
